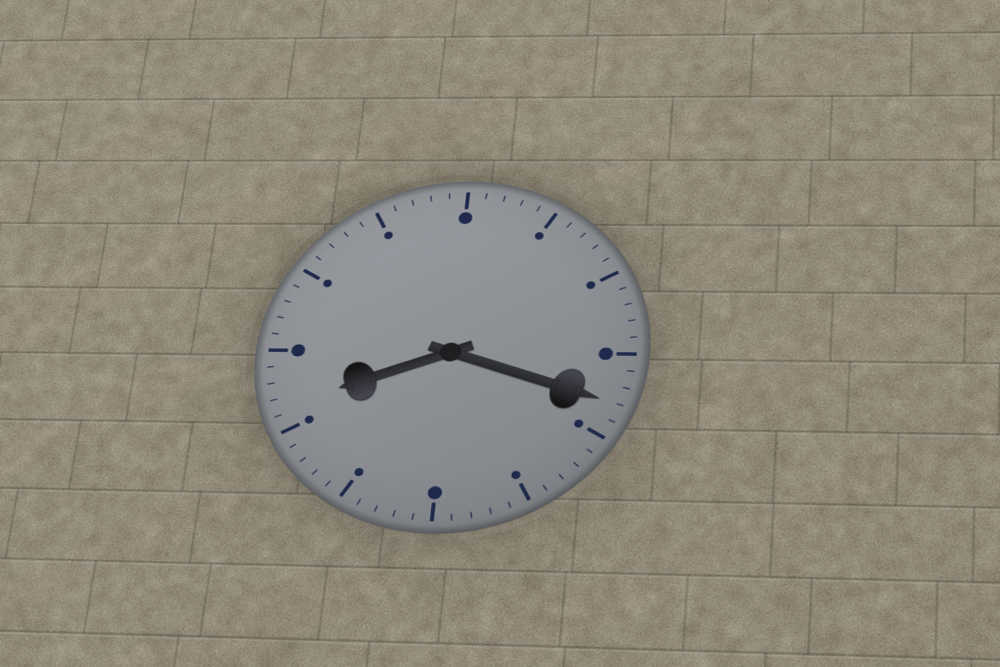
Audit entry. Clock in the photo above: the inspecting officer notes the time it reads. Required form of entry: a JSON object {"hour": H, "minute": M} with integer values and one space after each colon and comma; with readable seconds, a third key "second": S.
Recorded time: {"hour": 8, "minute": 18}
